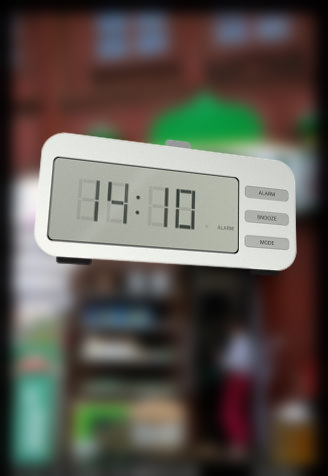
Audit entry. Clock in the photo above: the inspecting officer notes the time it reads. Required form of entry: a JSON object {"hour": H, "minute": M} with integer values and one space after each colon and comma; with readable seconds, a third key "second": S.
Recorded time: {"hour": 14, "minute": 10}
